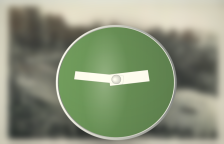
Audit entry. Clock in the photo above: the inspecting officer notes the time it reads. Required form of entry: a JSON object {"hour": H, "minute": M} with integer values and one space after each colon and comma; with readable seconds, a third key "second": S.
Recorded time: {"hour": 2, "minute": 46}
